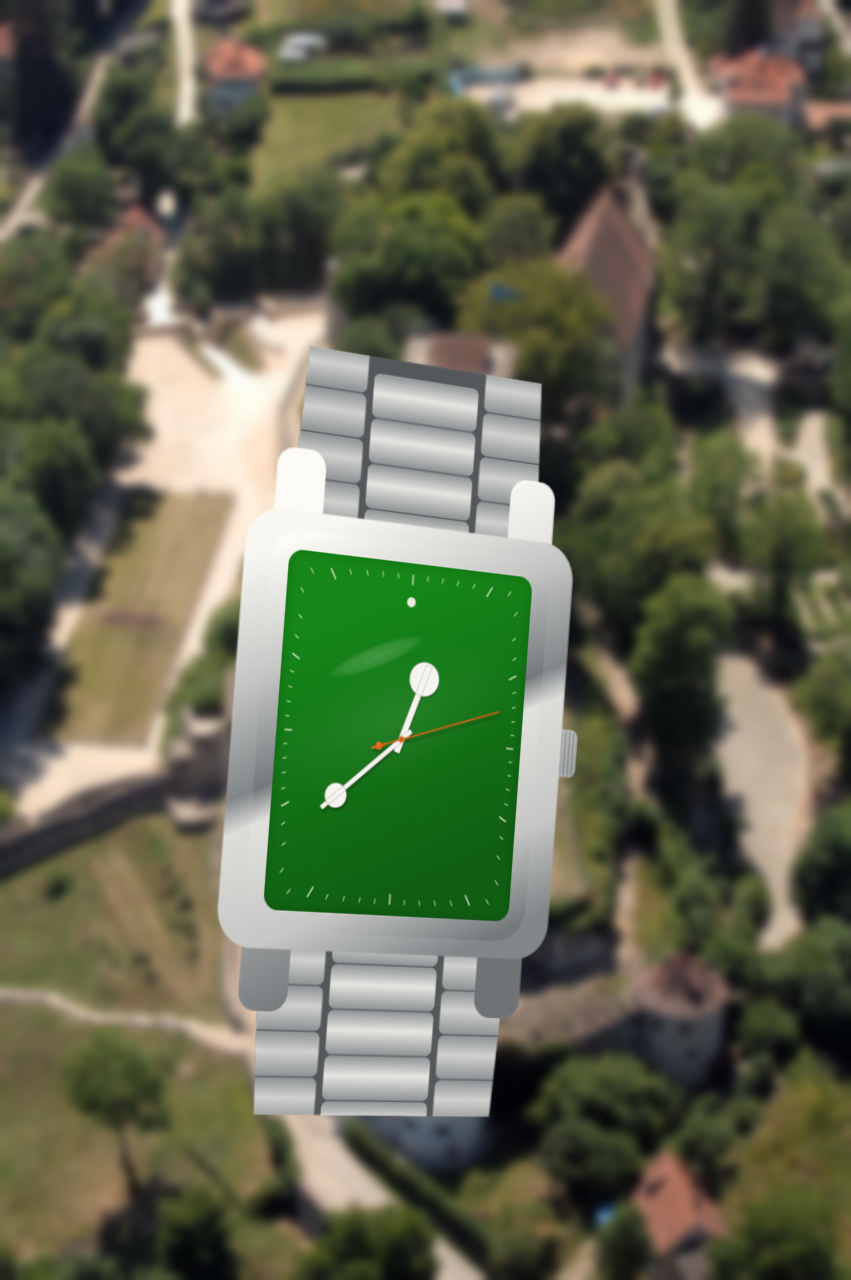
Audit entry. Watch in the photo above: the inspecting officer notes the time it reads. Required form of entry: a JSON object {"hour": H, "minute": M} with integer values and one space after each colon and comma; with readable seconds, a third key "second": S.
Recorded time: {"hour": 12, "minute": 38, "second": 12}
